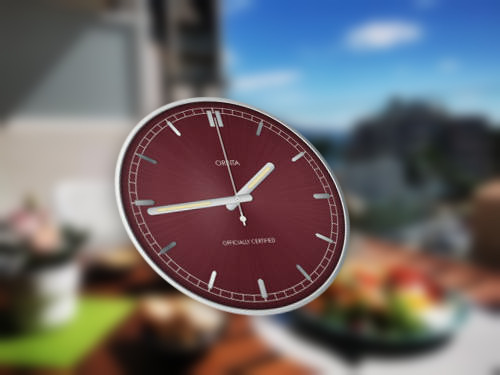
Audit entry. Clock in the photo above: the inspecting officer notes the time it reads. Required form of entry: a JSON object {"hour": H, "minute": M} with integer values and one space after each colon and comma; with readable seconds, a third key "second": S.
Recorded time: {"hour": 1, "minute": 44, "second": 0}
